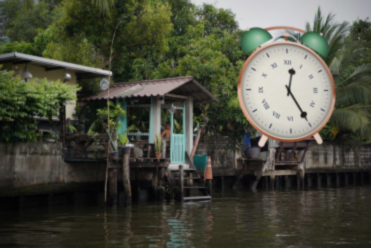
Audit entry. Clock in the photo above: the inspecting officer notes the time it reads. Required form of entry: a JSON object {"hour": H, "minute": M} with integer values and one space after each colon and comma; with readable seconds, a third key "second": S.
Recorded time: {"hour": 12, "minute": 25}
